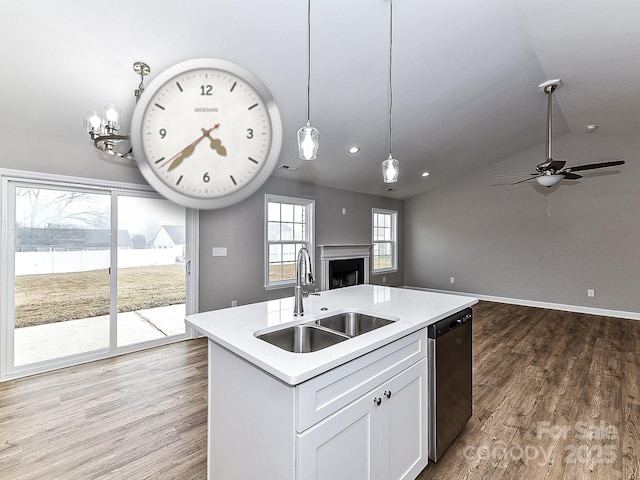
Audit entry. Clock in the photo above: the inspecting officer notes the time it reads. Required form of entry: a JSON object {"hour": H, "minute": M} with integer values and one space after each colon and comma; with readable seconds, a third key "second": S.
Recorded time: {"hour": 4, "minute": 37, "second": 39}
